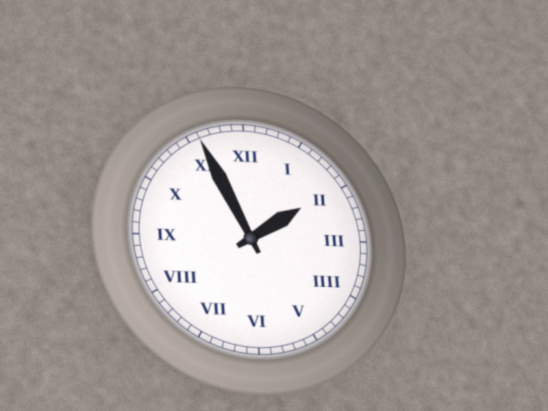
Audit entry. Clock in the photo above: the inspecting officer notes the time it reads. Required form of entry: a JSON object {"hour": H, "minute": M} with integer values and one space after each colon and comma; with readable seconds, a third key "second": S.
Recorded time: {"hour": 1, "minute": 56}
